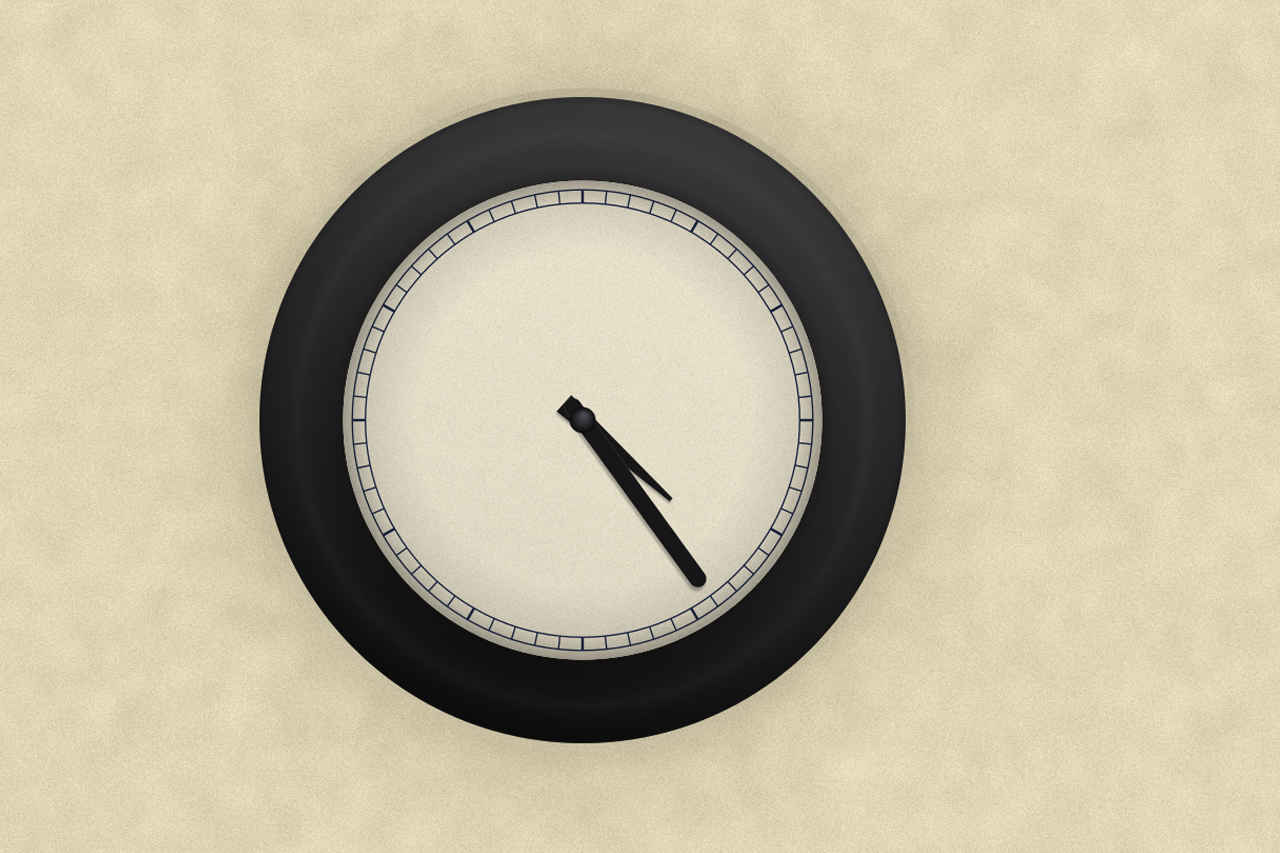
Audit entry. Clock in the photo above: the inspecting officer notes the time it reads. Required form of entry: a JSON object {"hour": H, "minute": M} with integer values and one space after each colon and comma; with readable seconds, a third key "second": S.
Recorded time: {"hour": 4, "minute": 24}
